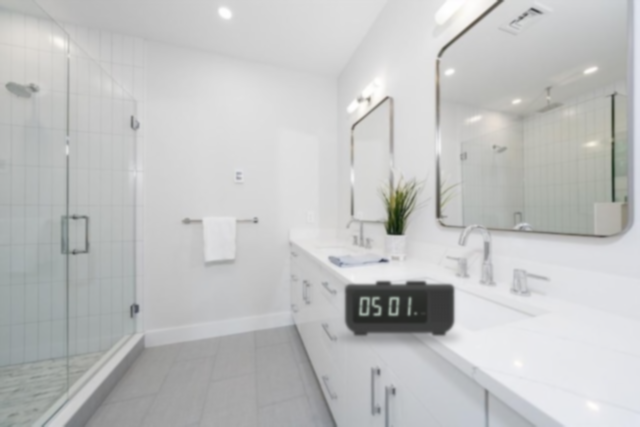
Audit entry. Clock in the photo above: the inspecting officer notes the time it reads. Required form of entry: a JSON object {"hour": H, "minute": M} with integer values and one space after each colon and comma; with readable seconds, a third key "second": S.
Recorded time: {"hour": 5, "minute": 1}
